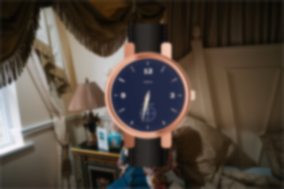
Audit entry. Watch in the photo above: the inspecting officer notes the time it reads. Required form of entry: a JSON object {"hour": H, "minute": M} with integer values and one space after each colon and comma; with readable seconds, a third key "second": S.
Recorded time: {"hour": 6, "minute": 32}
